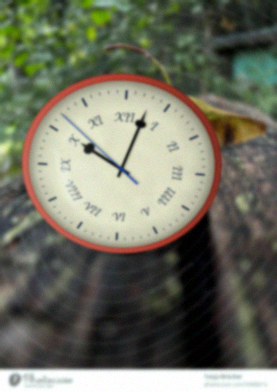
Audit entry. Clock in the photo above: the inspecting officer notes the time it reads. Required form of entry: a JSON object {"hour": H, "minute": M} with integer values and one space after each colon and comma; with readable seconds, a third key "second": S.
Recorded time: {"hour": 10, "minute": 2, "second": 52}
